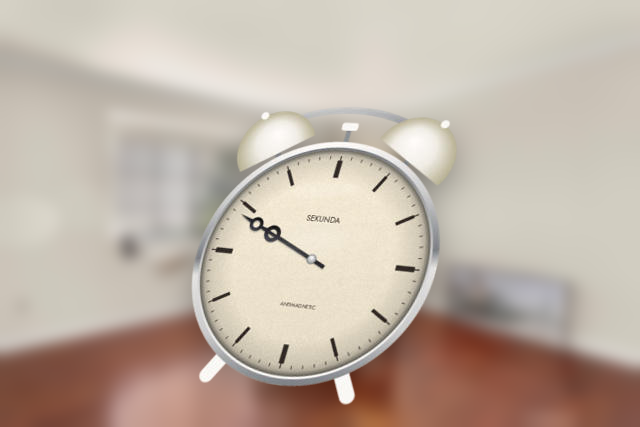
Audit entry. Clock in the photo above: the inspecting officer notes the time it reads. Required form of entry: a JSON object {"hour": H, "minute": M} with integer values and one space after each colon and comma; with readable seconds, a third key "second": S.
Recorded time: {"hour": 9, "minute": 49}
